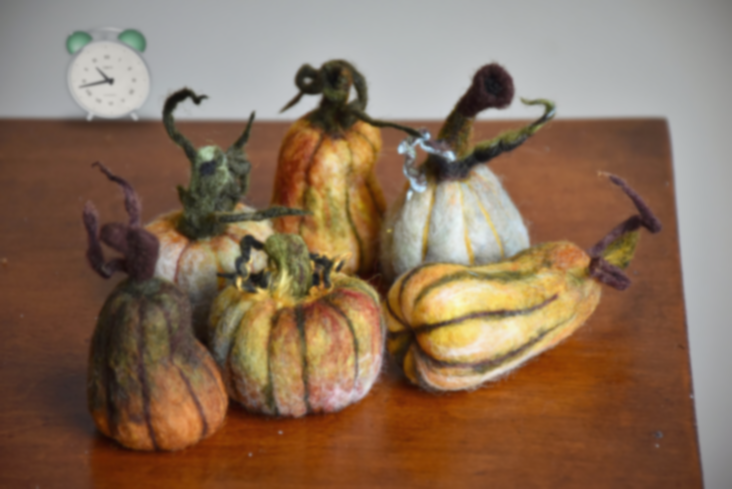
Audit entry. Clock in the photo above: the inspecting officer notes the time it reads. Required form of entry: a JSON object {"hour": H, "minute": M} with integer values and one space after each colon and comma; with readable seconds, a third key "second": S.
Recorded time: {"hour": 10, "minute": 43}
